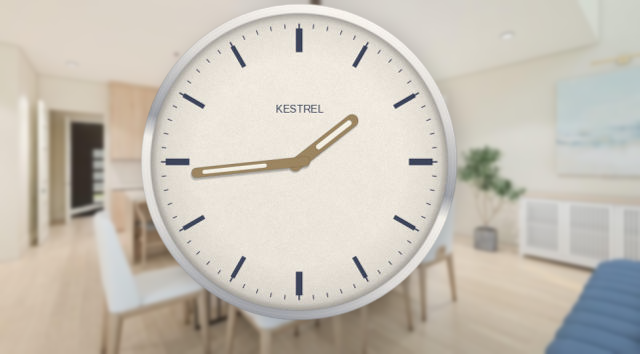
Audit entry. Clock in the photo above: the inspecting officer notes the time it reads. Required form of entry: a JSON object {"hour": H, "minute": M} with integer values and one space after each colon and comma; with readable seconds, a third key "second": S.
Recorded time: {"hour": 1, "minute": 44}
